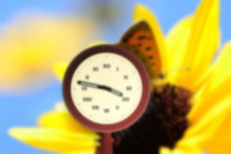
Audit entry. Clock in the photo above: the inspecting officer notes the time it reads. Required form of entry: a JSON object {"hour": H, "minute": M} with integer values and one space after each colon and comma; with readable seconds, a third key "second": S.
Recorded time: {"hour": 3, "minute": 47}
